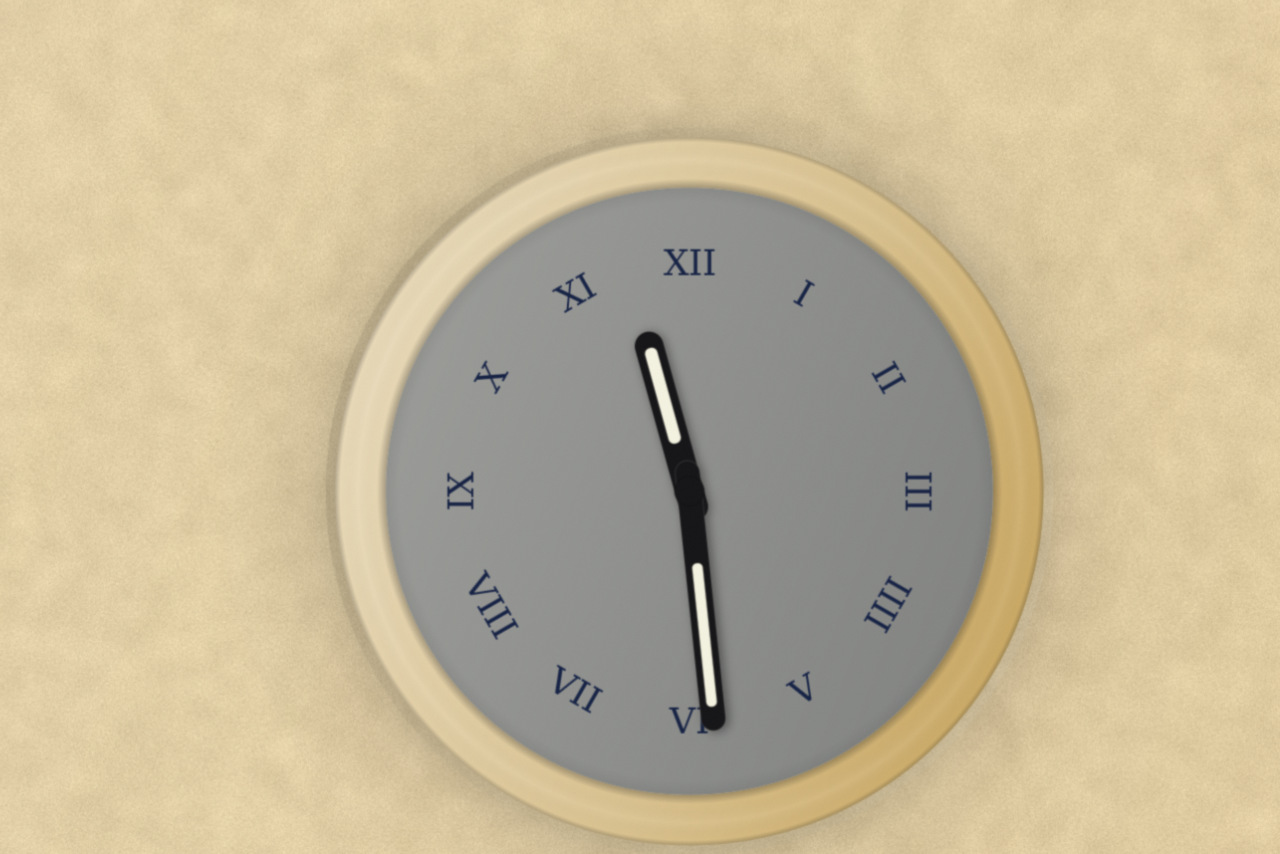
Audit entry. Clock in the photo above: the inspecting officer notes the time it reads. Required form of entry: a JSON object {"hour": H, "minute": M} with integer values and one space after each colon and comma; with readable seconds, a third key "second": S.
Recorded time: {"hour": 11, "minute": 29}
